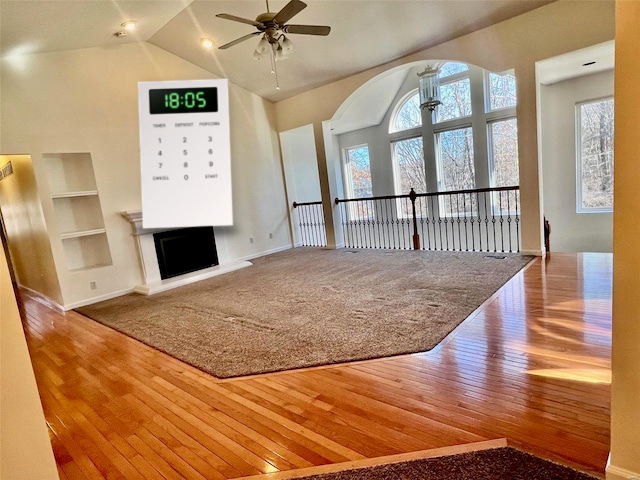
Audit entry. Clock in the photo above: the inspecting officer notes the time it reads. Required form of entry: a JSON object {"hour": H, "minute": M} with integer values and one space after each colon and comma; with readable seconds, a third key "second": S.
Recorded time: {"hour": 18, "minute": 5}
